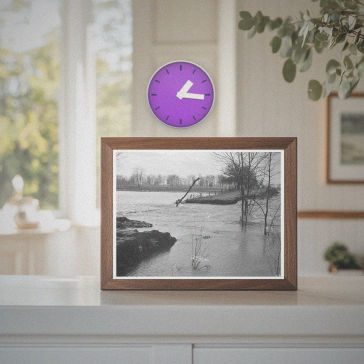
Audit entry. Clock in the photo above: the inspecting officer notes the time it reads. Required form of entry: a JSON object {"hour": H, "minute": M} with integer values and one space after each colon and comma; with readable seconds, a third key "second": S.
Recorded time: {"hour": 1, "minute": 16}
